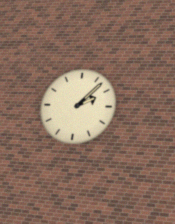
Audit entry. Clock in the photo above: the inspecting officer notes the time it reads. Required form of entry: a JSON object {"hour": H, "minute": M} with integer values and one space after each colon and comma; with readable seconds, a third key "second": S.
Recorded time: {"hour": 2, "minute": 7}
